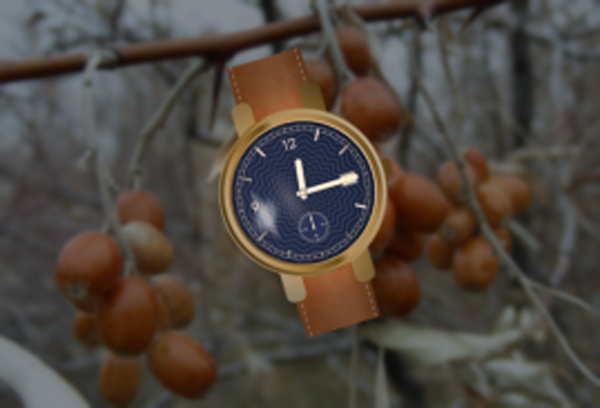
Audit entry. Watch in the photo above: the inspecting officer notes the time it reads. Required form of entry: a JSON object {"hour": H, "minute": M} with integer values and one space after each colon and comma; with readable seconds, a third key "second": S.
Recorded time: {"hour": 12, "minute": 15}
